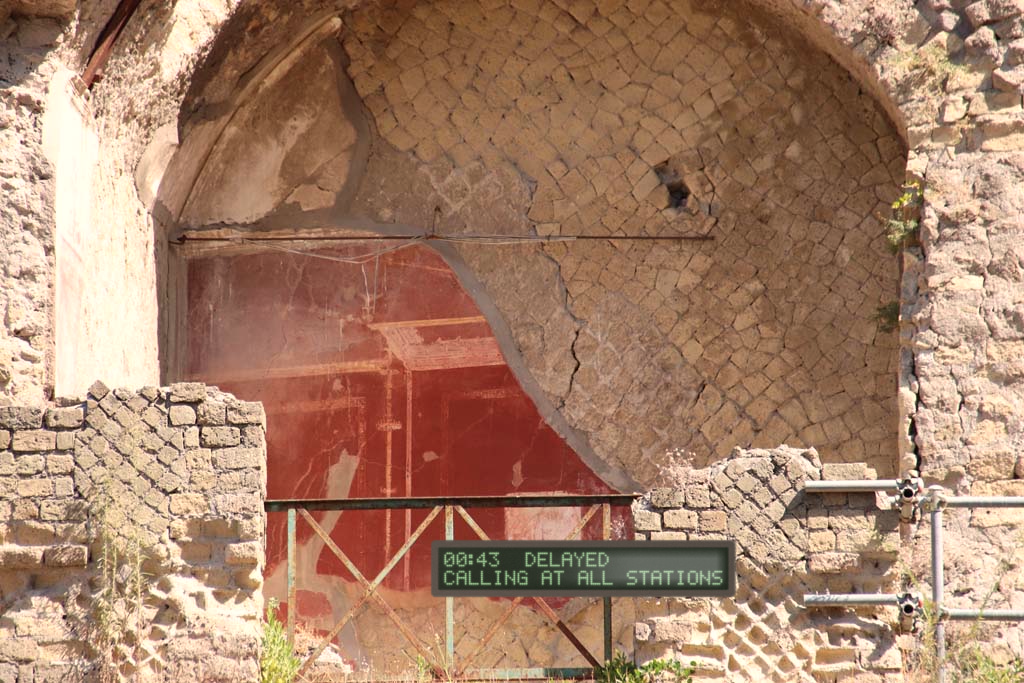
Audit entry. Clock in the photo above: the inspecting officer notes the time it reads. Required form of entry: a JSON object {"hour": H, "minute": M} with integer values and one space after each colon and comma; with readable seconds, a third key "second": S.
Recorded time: {"hour": 0, "minute": 43}
